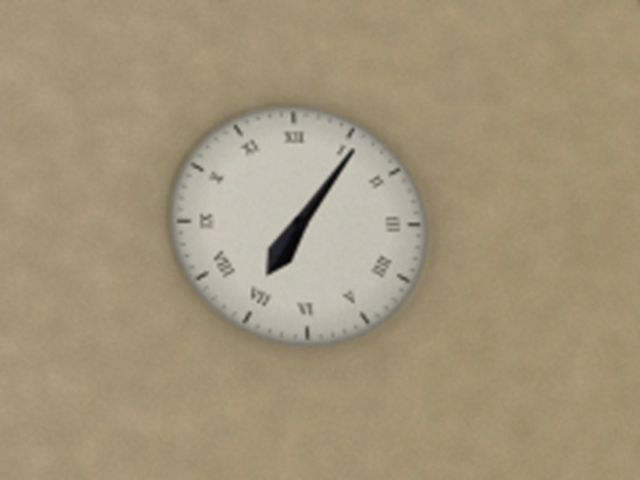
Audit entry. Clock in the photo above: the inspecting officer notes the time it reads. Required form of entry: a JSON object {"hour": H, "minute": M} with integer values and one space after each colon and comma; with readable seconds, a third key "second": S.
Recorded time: {"hour": 7, "minute": 6}
